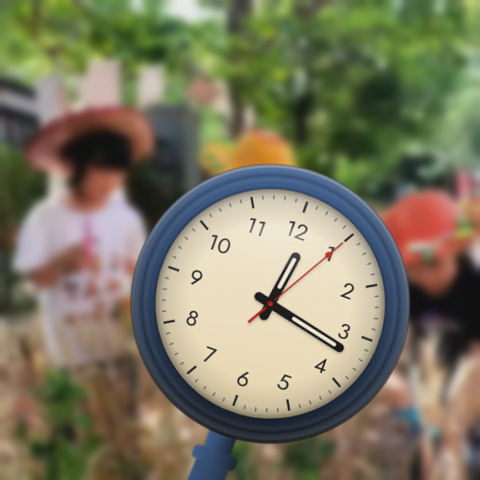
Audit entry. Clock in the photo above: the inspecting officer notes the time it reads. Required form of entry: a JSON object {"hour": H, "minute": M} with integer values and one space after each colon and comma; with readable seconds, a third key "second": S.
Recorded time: {"hour": 12, "minute": 17, "second": 5}
